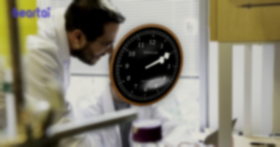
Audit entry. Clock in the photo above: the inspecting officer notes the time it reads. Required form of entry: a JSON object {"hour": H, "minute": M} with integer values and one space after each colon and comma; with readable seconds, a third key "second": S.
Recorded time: {"hour": 2, "minute": 10}
